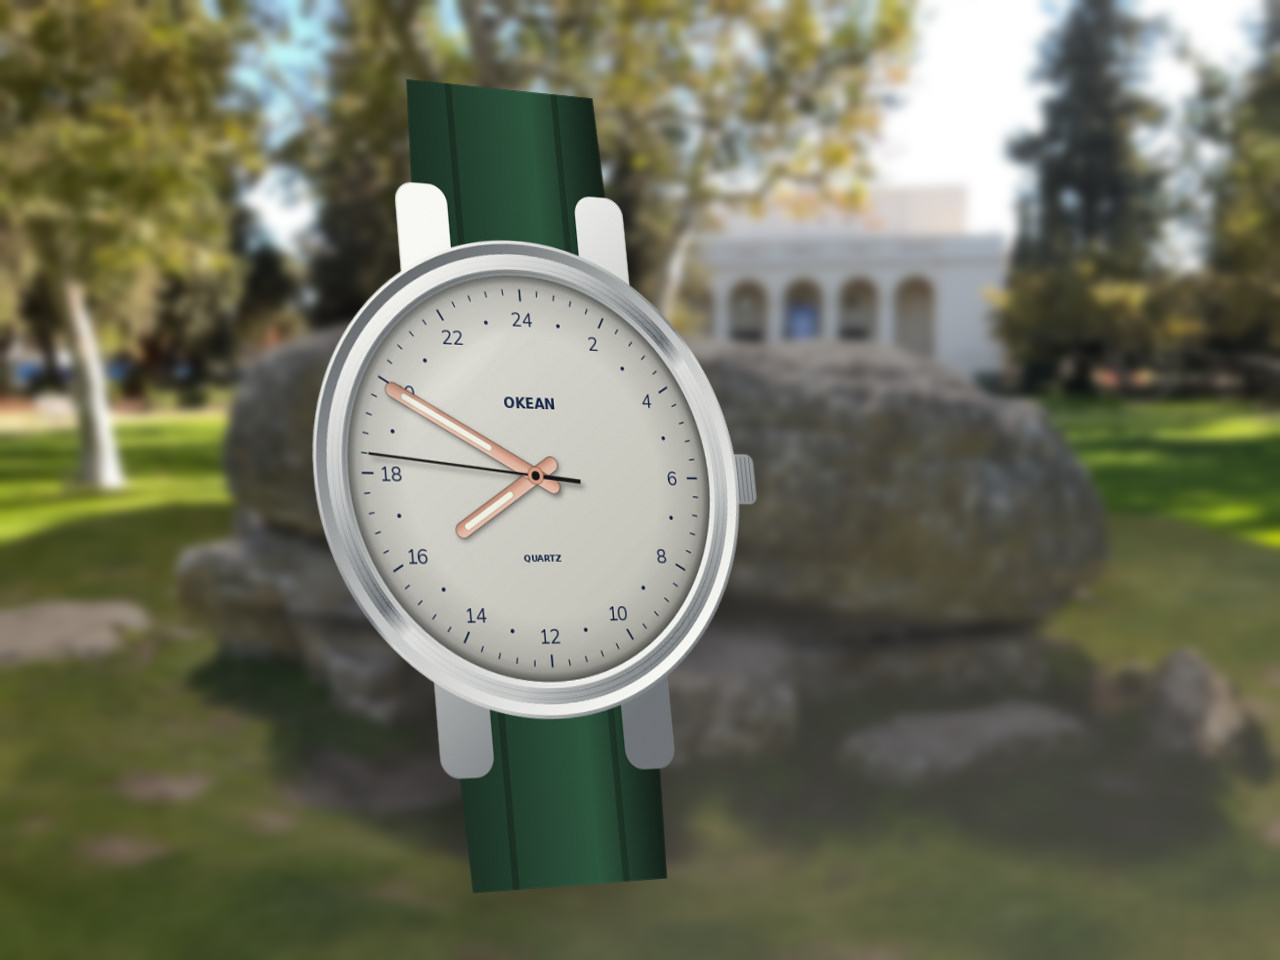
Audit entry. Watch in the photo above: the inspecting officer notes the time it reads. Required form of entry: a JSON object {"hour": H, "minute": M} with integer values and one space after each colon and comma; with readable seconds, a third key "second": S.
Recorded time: {"hour": 15, "minute": 49, "second": 46}
